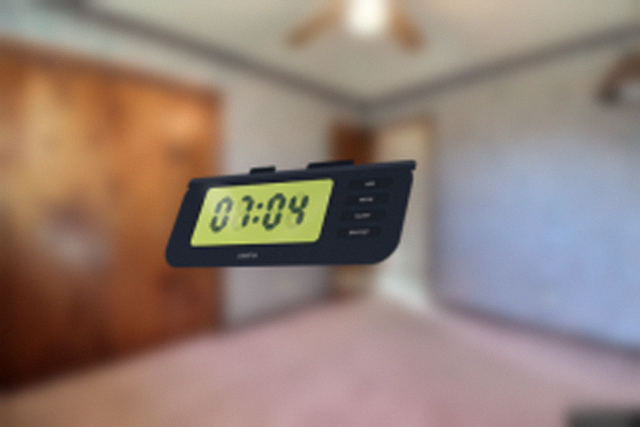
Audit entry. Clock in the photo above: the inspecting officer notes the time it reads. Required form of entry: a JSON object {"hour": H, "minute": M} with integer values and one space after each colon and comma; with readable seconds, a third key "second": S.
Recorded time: {"hour": 7, "minute": 4}
